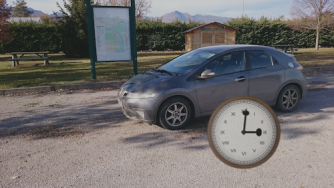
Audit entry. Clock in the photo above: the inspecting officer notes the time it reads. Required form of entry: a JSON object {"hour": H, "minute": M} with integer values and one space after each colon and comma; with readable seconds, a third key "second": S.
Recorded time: {"hour": 3, "minute": 1}
